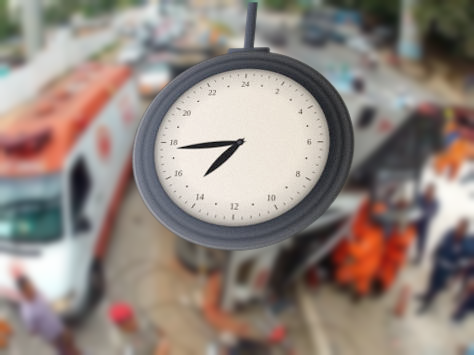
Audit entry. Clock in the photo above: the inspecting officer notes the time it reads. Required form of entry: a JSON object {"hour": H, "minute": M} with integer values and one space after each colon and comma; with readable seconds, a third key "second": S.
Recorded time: {"hour": 14, "minute": 44}
